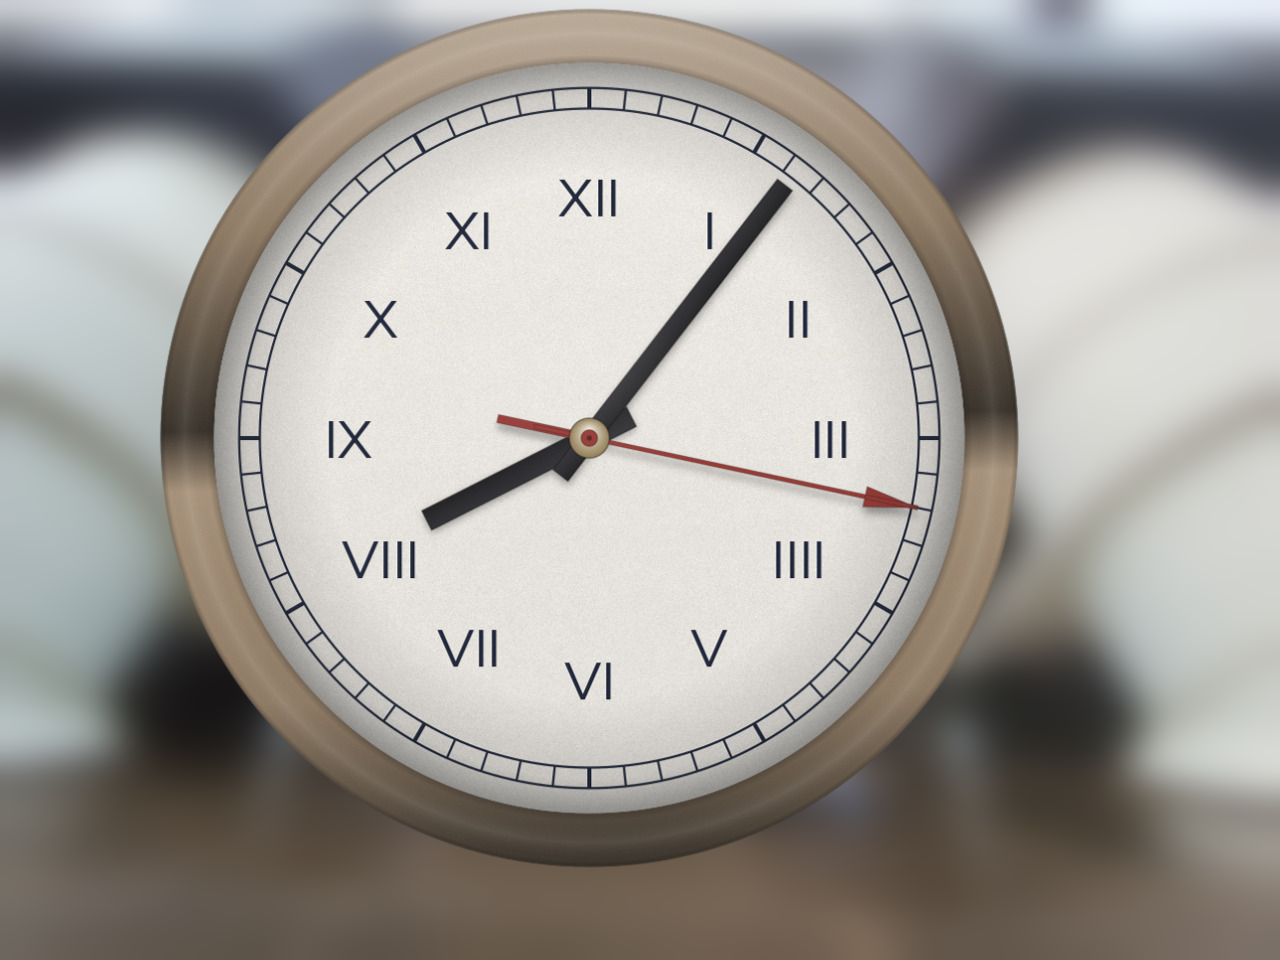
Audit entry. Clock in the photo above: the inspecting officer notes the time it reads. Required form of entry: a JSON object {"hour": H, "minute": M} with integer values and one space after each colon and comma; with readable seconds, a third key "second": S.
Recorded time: {"hour": 8, "minute": 6, "second": 17}
